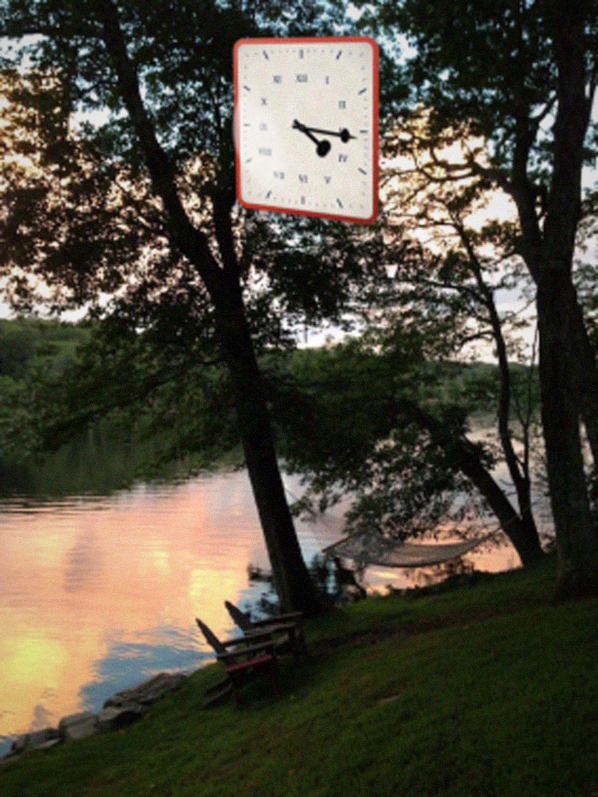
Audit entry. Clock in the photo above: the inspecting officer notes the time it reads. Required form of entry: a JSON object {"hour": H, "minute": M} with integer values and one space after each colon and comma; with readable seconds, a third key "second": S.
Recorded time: {"hour": 4, "minute": 16}
